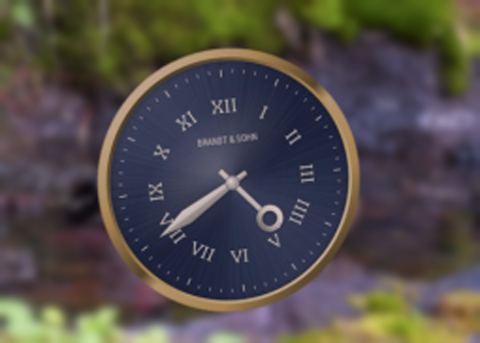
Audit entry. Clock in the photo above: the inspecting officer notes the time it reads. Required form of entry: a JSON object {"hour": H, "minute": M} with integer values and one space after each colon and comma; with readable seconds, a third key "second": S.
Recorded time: {"hour": 4, "minute": 40}
